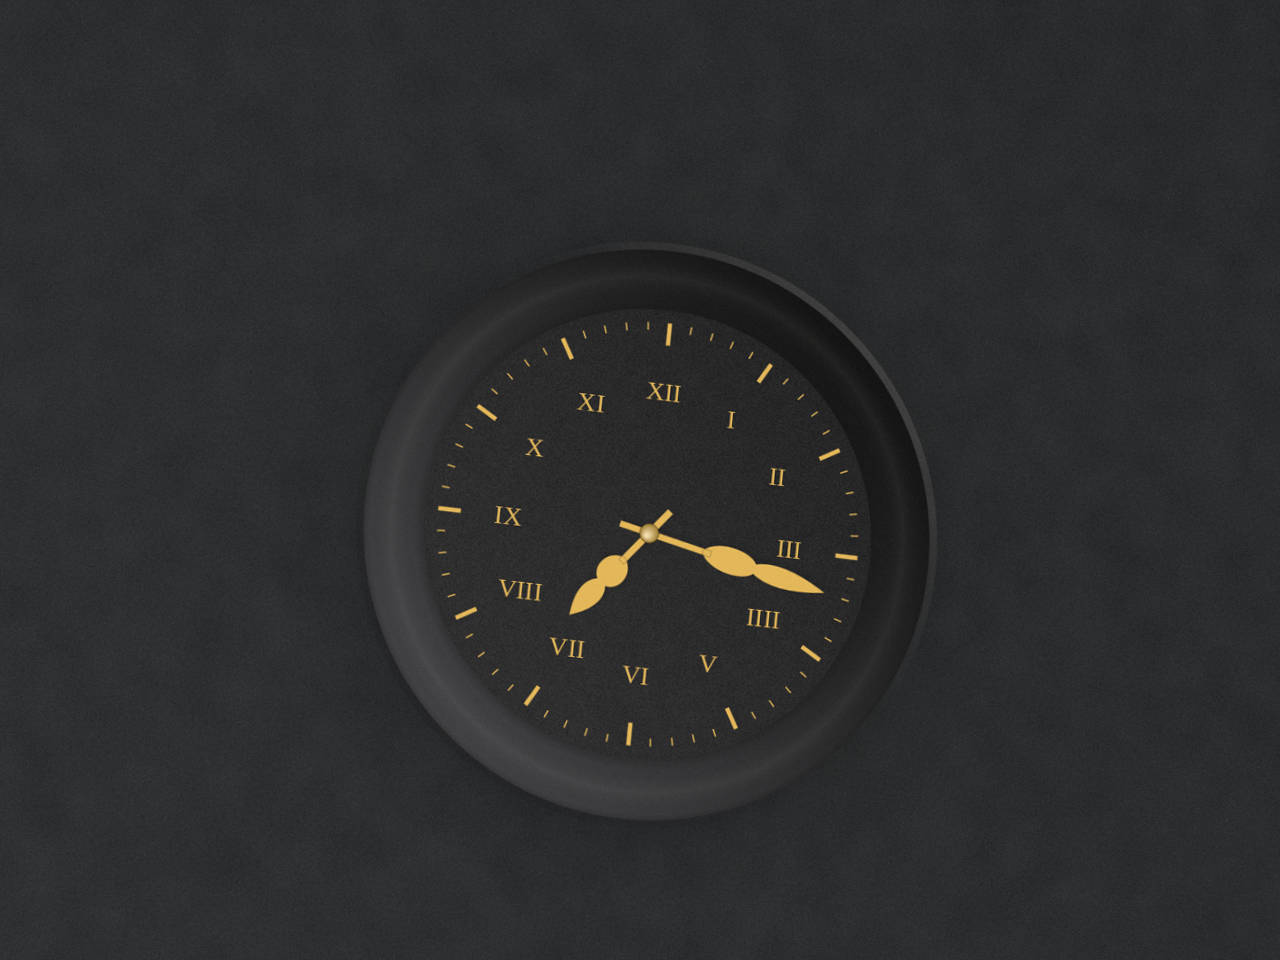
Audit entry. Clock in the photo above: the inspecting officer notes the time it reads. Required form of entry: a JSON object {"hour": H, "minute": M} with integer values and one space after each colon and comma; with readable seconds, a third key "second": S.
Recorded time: {"hour": 7, "minute": 17}
